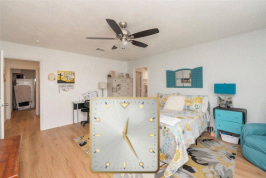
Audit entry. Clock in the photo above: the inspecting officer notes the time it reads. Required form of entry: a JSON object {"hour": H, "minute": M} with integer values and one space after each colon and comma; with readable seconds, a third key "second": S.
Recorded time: {"hour": 12, "minute": 25}
